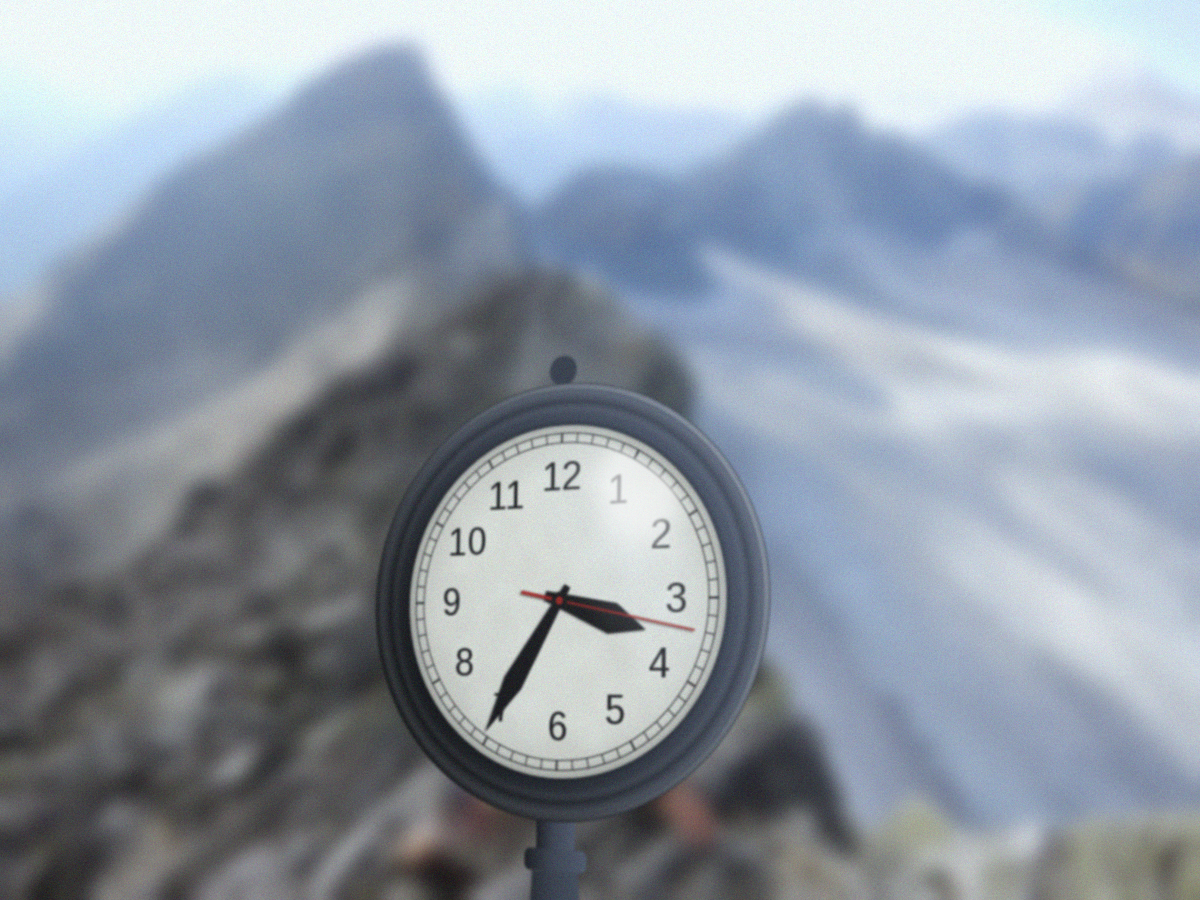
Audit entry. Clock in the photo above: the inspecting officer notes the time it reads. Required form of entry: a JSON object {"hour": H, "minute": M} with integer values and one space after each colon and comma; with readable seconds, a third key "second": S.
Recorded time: {"hour": 3, "minute": 35, "second": 17}
